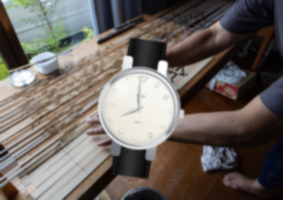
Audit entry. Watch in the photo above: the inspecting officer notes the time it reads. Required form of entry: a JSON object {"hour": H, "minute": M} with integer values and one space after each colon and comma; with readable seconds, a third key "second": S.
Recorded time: {"hour": 7, "minute": 59}
